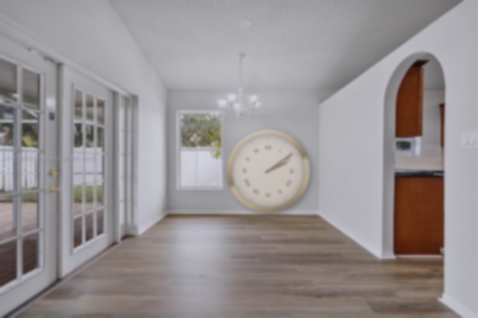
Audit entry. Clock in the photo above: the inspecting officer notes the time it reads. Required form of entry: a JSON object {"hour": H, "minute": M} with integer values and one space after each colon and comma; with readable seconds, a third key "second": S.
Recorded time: {"hour": 2, "minute": 9}
